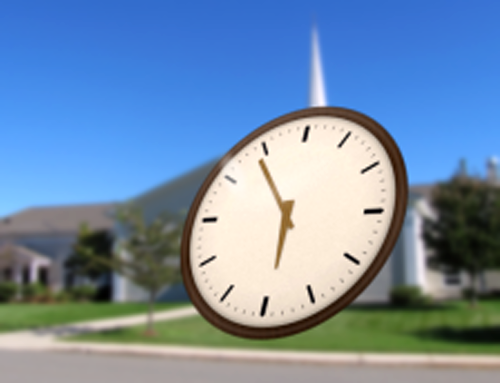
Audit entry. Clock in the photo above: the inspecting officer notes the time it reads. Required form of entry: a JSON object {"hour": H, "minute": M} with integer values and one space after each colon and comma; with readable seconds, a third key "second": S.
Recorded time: {"hour": 5, "minute": 54}
